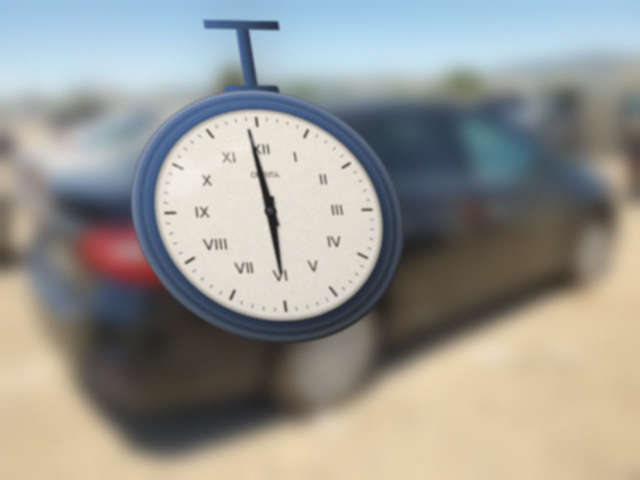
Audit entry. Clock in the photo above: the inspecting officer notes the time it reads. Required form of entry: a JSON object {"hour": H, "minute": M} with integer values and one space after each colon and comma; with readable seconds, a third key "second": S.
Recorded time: {"hour": 5, "minute": 59}
